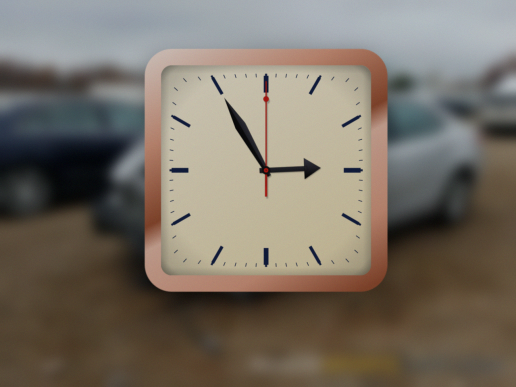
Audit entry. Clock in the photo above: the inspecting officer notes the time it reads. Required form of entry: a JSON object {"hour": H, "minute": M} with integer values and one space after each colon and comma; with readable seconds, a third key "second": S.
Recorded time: {"hour": 2, "minute": 55, "second": 0}
